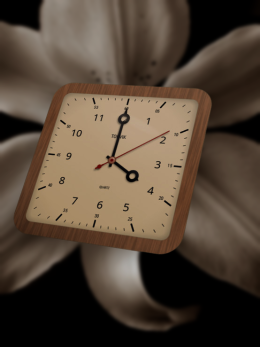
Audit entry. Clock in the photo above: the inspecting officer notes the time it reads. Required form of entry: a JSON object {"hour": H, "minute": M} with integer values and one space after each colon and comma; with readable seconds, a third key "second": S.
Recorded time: {"hour": 4, "minute": 0, "second": 9}
